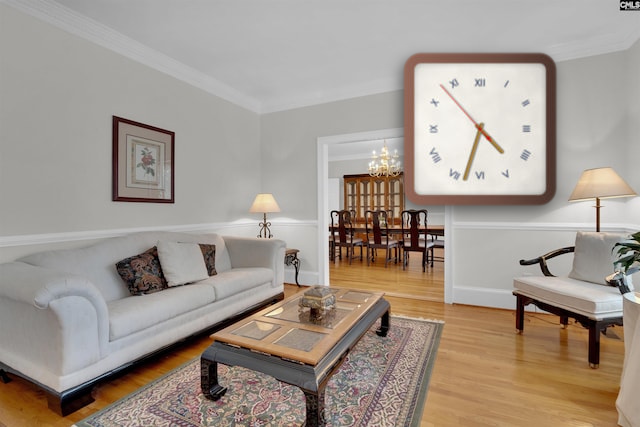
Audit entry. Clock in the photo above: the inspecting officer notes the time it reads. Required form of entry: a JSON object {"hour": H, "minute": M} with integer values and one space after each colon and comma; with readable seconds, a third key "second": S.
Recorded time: {"hour": 4, "minute": 32, "second": 53}
